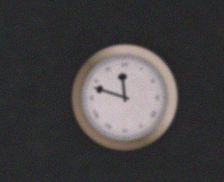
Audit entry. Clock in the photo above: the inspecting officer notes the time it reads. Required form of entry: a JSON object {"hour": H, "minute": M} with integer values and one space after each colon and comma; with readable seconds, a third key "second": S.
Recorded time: {"hour": 11, "minute": 48}
